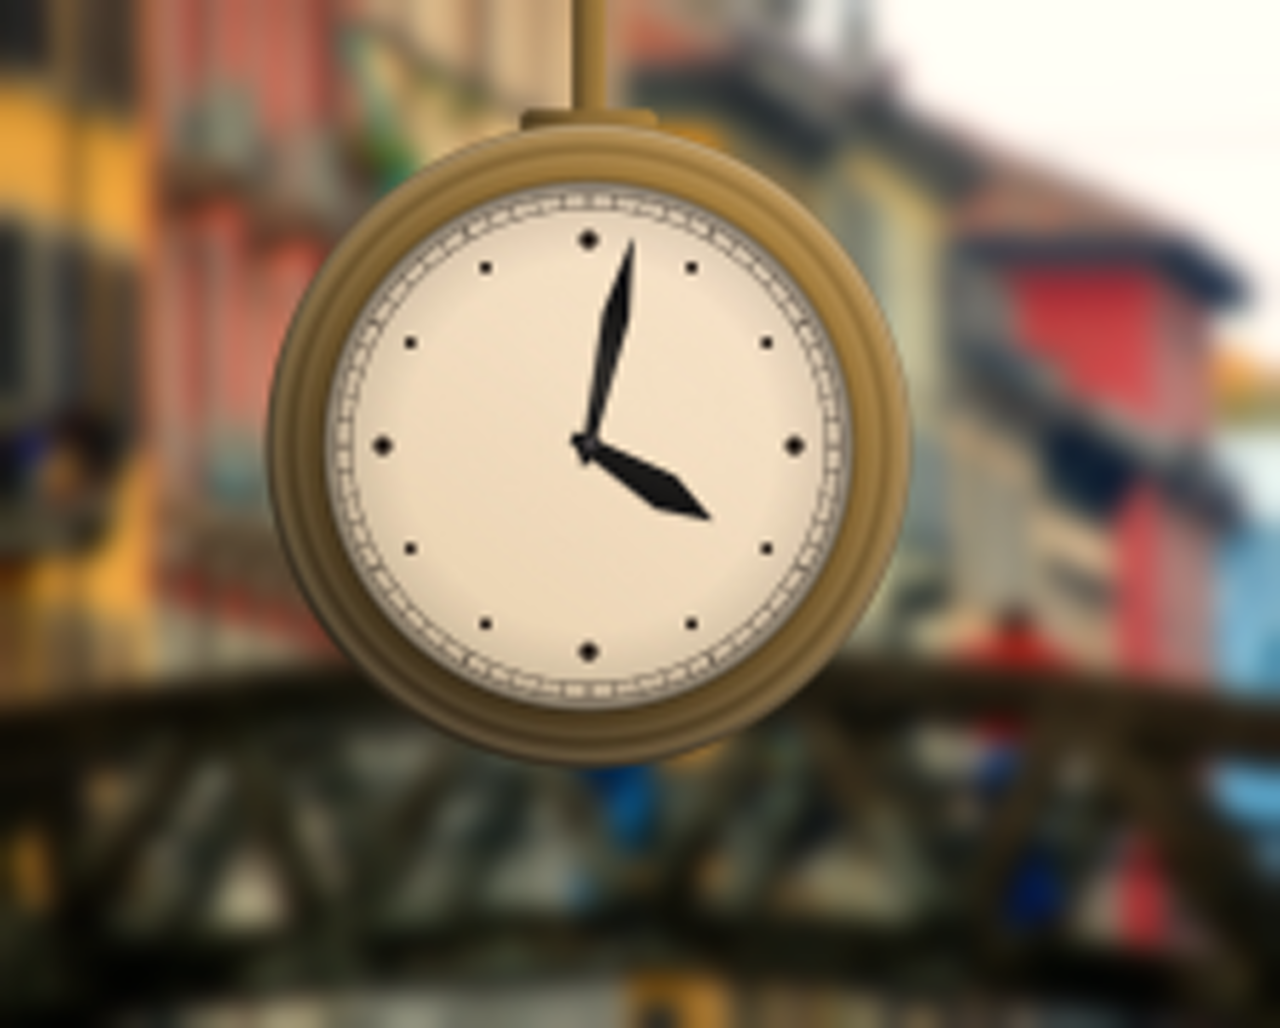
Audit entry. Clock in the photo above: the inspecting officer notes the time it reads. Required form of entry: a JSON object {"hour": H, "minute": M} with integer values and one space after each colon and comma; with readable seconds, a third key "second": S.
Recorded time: {"hour": 4, "minute": 2}
